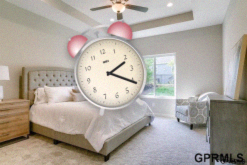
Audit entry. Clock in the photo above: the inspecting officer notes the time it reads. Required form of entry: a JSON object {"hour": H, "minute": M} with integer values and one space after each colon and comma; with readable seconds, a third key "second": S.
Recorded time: {"hour": 2, "minute": 21}
